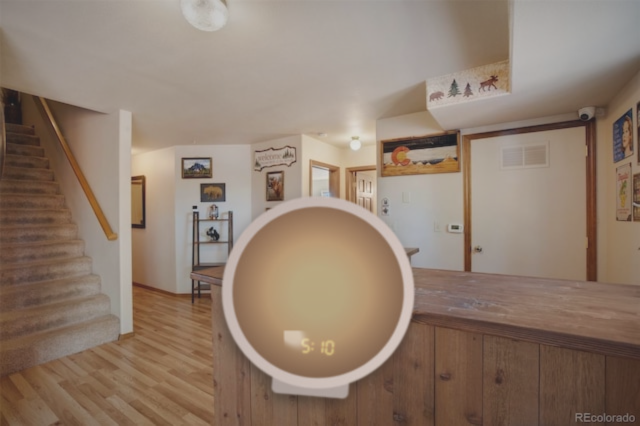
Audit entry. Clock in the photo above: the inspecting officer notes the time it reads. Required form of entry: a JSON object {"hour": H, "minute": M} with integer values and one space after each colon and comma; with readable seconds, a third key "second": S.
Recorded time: {"hour": 5, "minute": 10}
